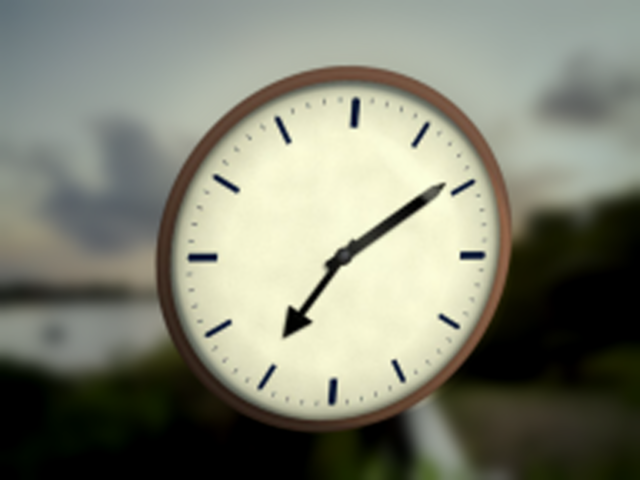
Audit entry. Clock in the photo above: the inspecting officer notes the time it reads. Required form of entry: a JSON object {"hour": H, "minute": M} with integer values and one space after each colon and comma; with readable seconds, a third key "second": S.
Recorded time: {"hour": 7, "minute": 9}
